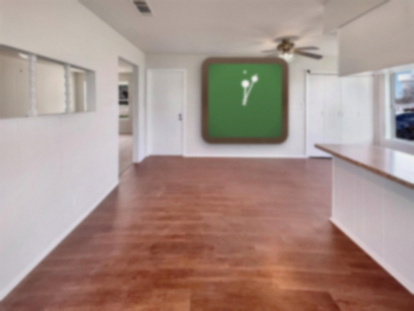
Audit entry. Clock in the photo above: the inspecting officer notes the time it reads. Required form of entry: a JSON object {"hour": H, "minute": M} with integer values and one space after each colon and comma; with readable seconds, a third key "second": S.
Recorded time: {"hour": 12, "minute": 4}
